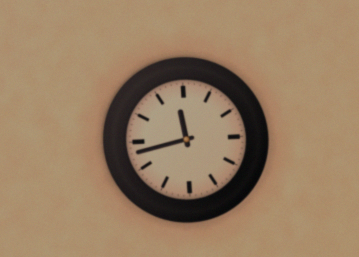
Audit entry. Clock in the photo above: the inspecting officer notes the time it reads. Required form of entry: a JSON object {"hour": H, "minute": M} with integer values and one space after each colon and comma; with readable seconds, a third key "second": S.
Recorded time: {"hour": 11, "minute": 43}
